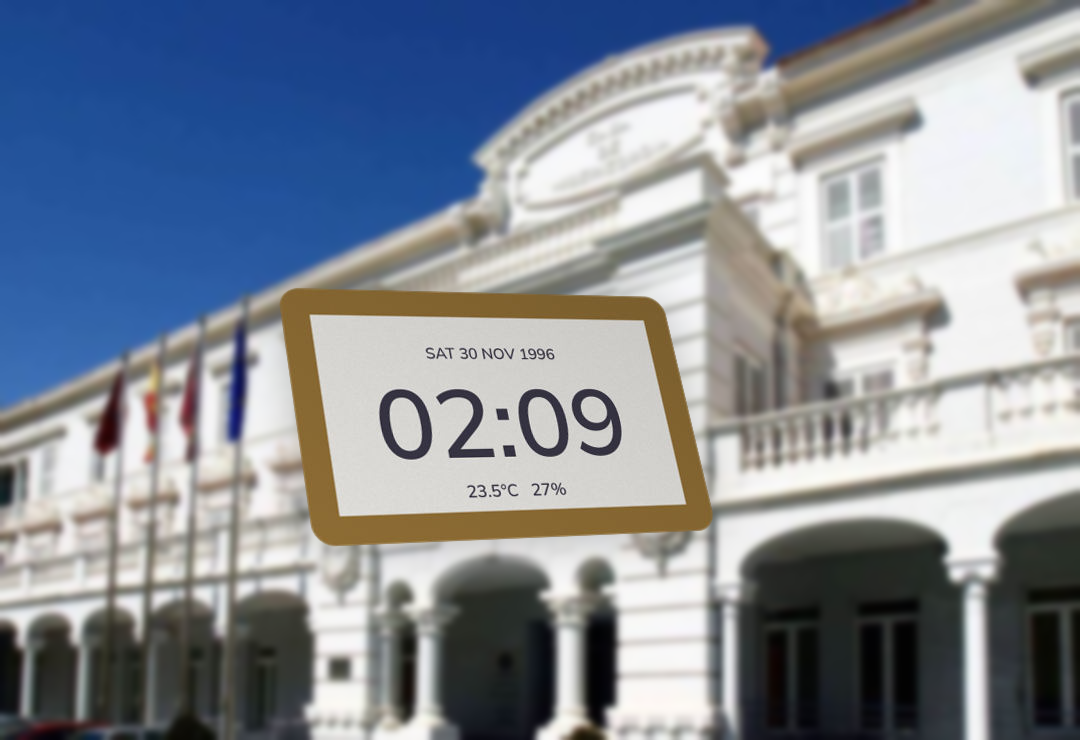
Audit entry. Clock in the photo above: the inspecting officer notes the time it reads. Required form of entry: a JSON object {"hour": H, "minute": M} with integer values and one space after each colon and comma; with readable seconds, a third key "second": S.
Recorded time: {"hour": 2, "minute": 9}
